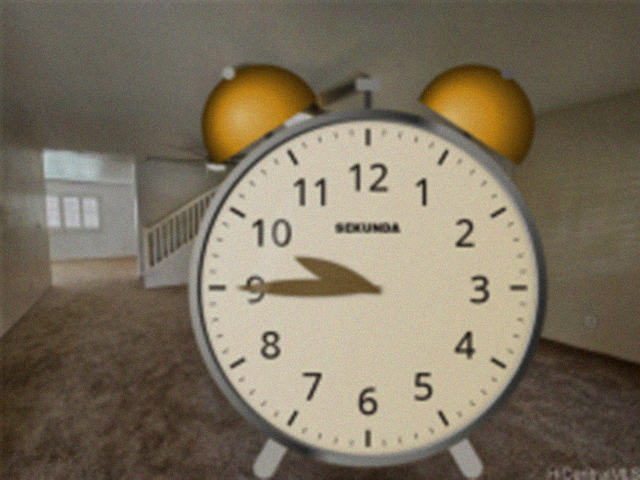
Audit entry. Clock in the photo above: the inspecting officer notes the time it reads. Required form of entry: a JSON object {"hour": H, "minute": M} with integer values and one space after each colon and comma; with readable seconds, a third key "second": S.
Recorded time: {"hour": 9, "minute": 45}
